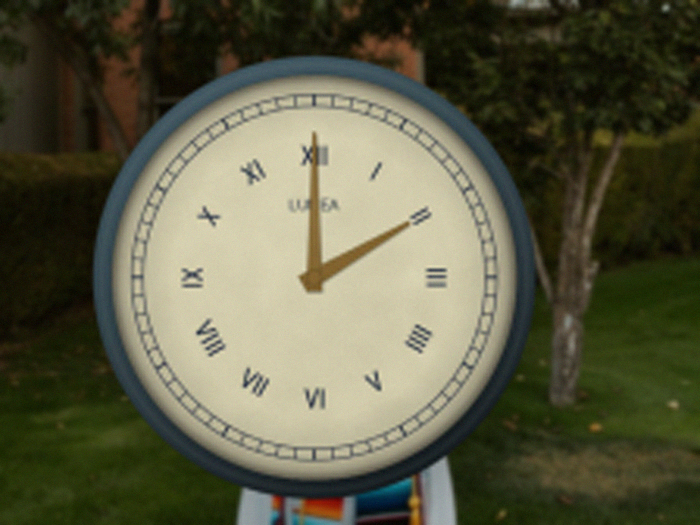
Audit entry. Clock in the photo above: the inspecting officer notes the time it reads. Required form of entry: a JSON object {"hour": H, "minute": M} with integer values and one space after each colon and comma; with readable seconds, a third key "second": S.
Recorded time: {"hour": 2, "minute": 0}
